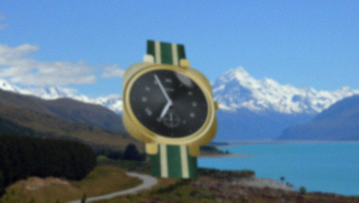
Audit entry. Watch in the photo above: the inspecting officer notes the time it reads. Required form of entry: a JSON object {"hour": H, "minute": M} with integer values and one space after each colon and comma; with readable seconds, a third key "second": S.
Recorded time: {"hour": 6, "minute": 56}
